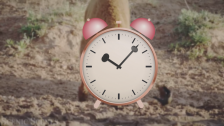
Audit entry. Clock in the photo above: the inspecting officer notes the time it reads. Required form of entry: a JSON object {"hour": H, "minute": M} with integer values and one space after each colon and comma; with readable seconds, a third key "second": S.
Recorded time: {"hour": 10, "minute": 7}
